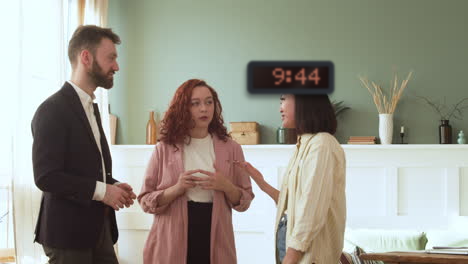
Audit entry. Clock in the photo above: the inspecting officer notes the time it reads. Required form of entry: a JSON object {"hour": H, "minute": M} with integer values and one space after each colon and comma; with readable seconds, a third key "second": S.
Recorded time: {"hour": 9, "minute": 44}
